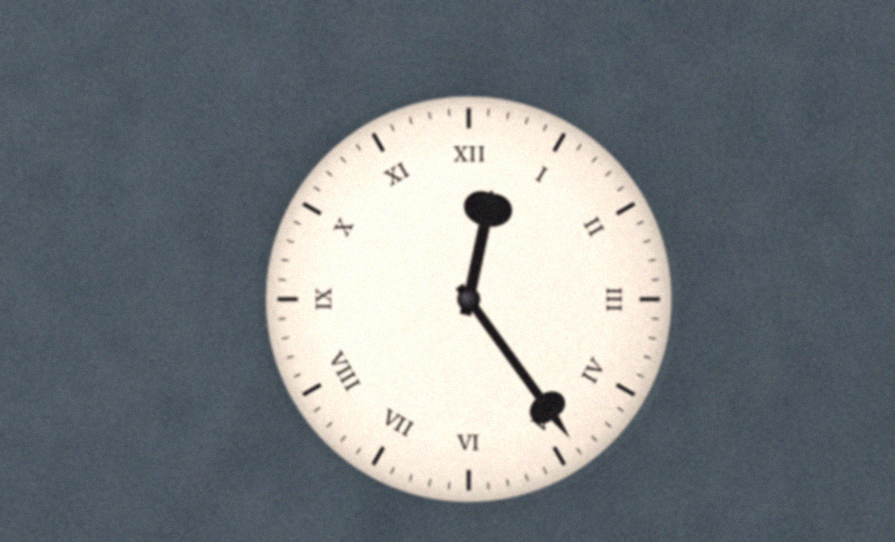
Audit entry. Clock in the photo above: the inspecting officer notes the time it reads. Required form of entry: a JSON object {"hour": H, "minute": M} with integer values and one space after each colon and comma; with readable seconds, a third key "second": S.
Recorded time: {"hour": 12, "minute": 24}
